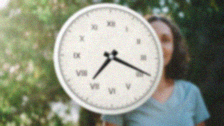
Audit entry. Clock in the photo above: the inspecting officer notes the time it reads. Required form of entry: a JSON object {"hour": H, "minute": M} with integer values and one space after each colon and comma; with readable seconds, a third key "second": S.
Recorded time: {"hour": 7, "minute": 19}
